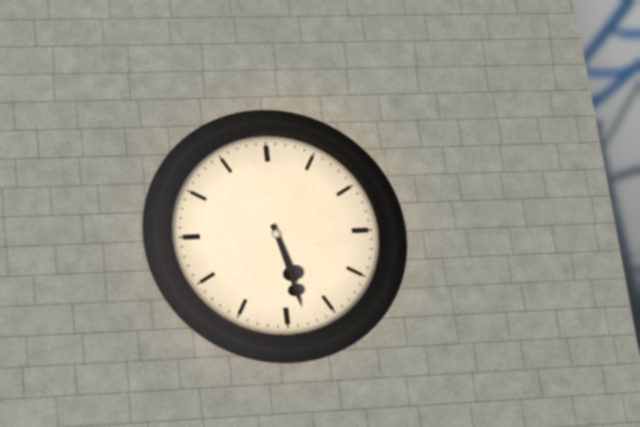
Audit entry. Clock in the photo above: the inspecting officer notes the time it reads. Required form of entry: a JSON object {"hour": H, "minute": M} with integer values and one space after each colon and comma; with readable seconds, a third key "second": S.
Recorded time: {"hour": 5, "minute": 28}
